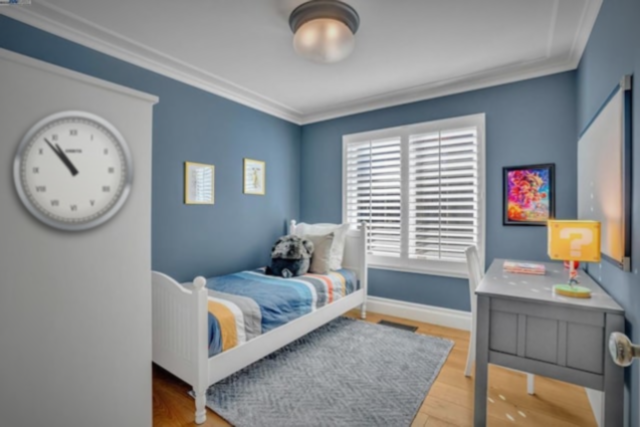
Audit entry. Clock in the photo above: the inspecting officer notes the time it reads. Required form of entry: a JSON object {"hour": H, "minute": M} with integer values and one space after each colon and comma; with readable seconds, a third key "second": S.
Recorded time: {"hour": 10, "minute": 53}
